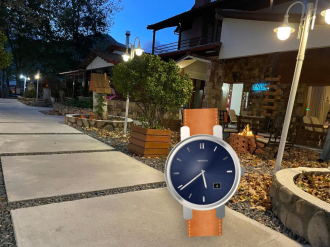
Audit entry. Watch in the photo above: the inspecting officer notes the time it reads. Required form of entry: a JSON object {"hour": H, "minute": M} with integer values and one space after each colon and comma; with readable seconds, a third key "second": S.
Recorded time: {"hour": 5, "minute": 39}
